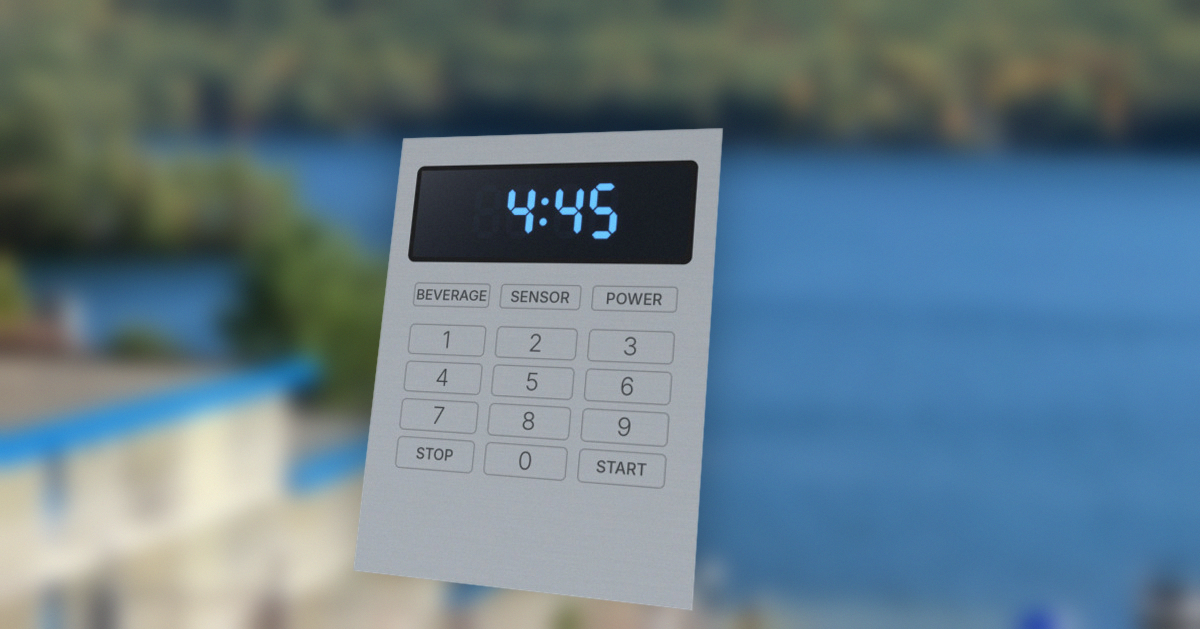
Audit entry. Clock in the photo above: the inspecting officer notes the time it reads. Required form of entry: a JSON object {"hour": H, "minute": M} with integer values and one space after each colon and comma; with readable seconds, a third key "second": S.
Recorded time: {"hour": 4, "minute": 45}
